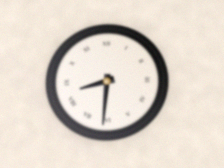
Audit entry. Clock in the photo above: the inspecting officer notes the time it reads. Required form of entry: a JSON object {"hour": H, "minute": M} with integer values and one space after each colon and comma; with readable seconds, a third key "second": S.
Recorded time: {"hour": 8, "minute": 31}
